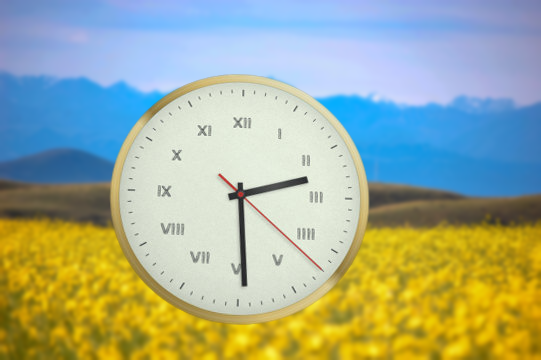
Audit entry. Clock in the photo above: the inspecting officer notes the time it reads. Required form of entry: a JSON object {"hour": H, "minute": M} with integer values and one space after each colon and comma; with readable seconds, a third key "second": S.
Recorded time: {"hour": 2, "minute": 29, "second": 22}
